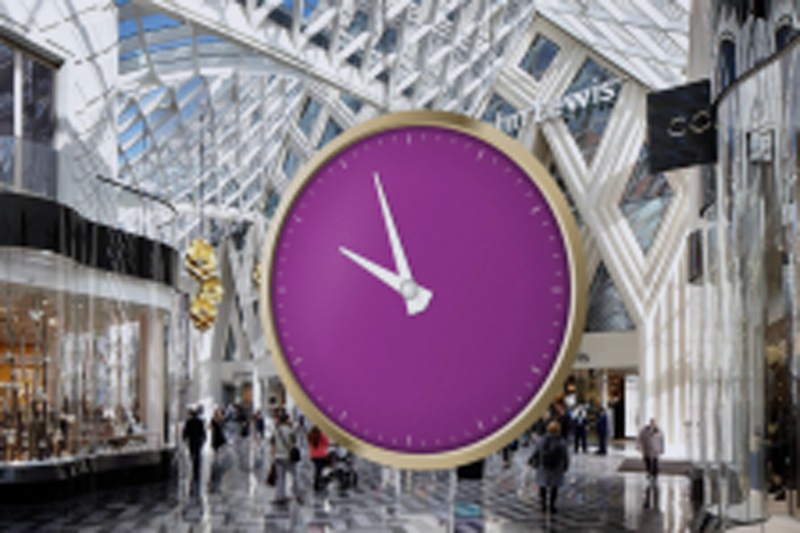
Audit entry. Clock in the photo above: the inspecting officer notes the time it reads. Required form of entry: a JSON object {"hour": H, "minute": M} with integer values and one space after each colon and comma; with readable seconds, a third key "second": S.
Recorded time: {"hour": 9, "minute": 57}
